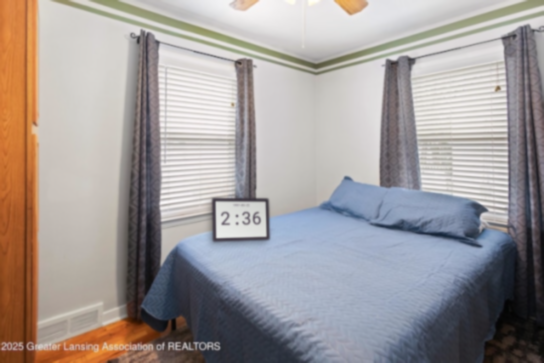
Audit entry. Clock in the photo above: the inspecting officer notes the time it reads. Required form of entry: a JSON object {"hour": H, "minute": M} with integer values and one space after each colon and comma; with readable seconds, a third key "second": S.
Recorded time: {"hour": 2, "minute": 36}
